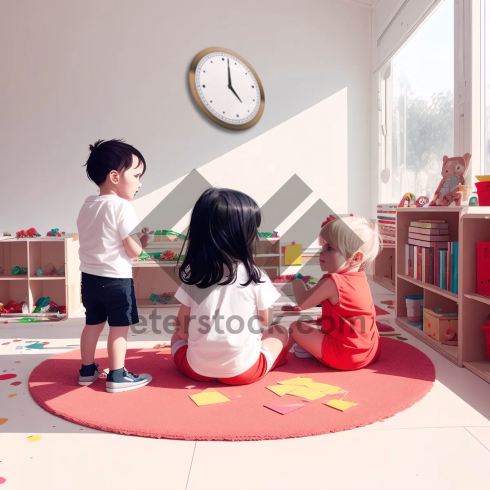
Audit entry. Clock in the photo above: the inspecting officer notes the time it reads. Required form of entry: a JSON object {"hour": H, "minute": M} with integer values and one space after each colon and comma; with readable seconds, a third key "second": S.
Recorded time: {"hour": 5, "minute": 2}
